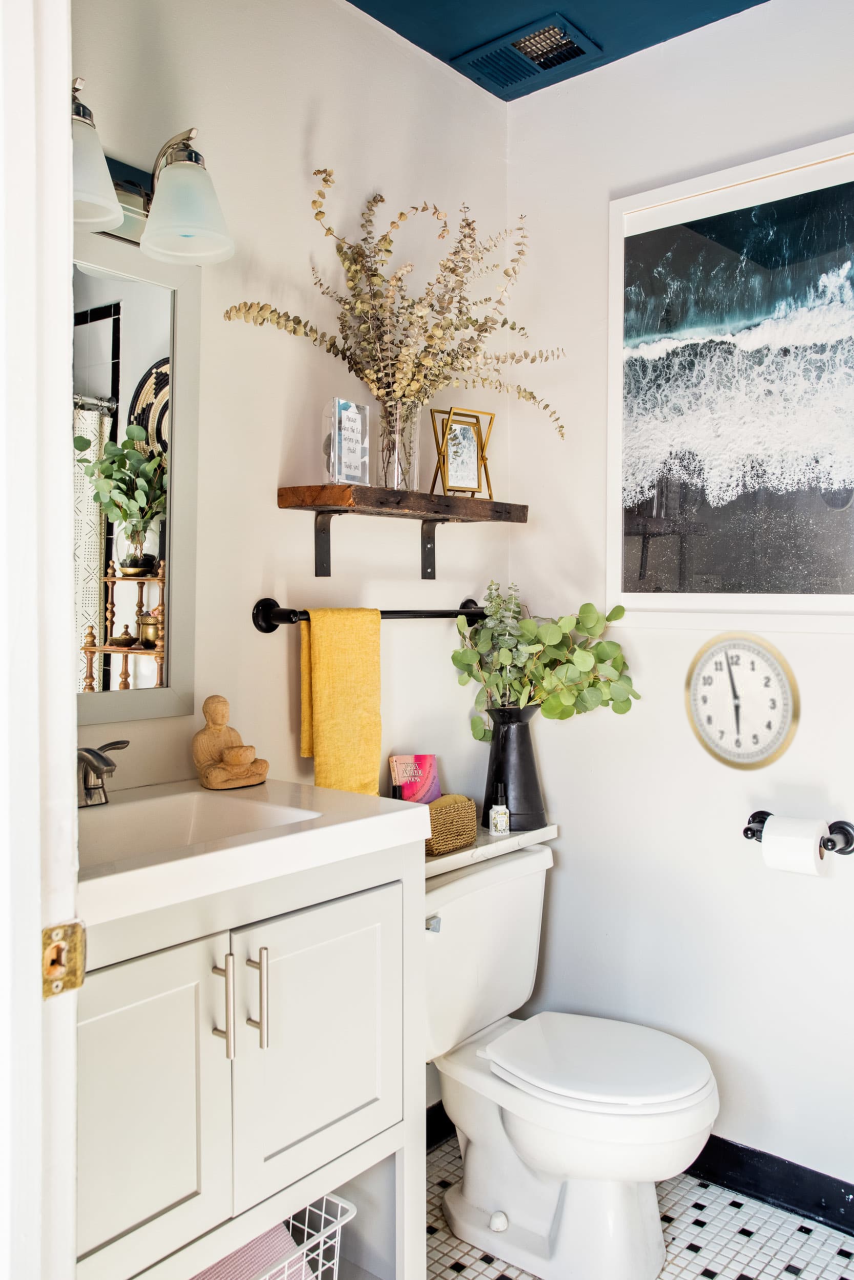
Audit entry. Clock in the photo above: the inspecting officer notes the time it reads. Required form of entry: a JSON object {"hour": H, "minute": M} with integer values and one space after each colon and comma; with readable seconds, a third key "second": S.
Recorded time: {"hour": 5, "minute": 58}
